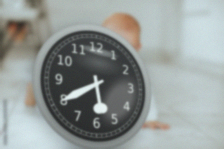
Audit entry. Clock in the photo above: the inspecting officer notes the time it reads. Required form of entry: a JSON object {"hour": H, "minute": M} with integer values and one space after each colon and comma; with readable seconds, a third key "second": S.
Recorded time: {"hour": 5, "minute": 40}
